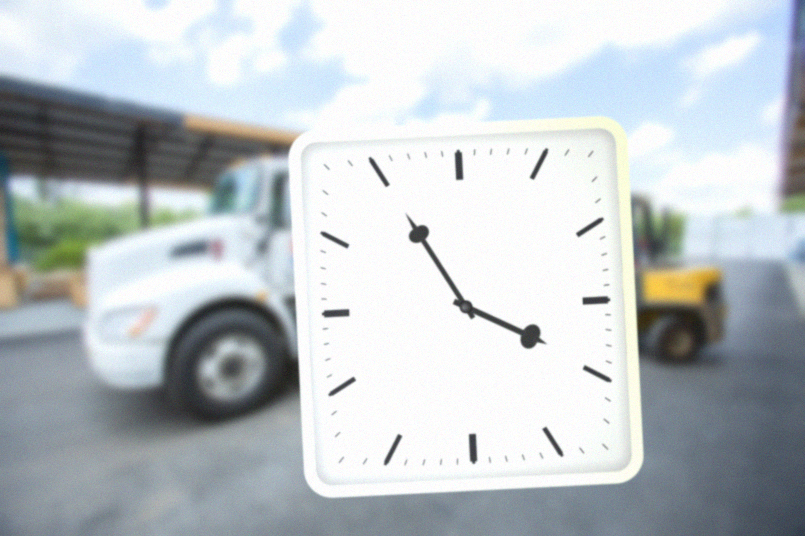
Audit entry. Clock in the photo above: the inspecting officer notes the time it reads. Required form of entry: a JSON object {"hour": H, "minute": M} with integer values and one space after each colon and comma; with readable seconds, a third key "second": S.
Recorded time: {"hour": 3, "minute": 55}
